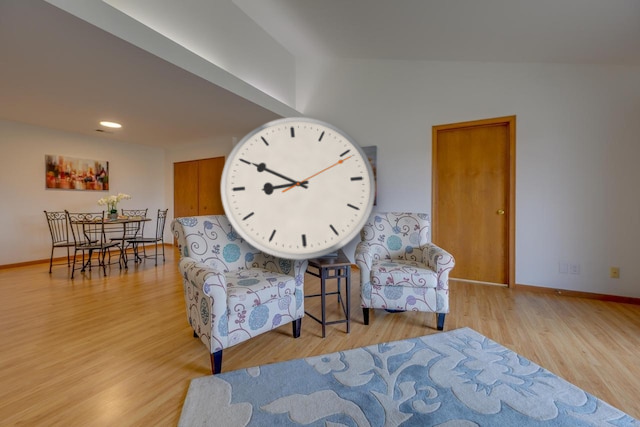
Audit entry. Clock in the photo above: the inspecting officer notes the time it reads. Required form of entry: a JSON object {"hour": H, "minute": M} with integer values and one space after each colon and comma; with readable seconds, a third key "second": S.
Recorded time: {"hour": 8, "minute": 50, "second": 11}
